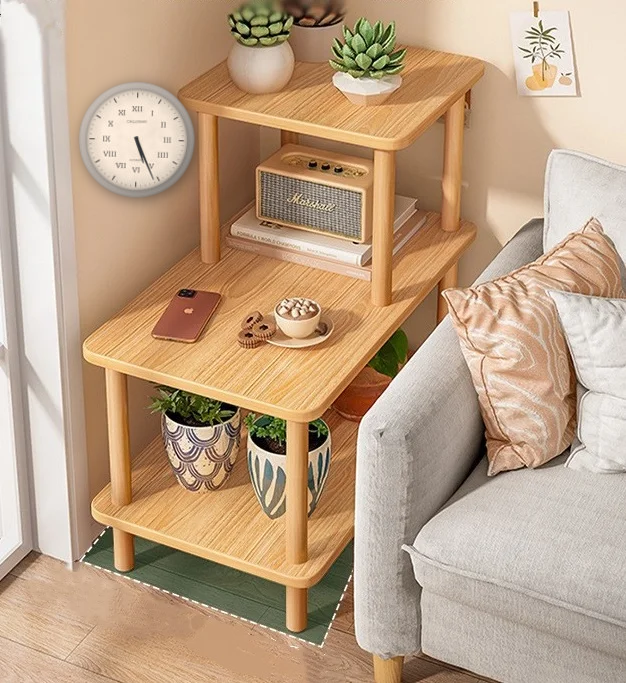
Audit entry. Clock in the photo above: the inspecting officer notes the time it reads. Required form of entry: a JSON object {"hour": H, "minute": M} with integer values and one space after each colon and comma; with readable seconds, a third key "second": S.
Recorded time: {"hour": 5, "minute": 26}
